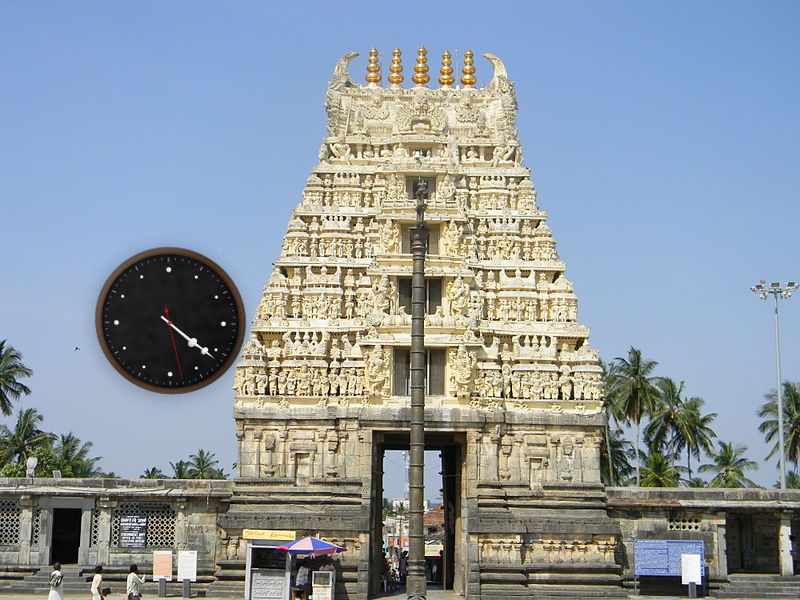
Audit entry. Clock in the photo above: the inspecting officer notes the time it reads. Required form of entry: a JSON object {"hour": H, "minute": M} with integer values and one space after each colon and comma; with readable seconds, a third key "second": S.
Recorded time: {"hour": 4, "minute": 21, "second": 28}
